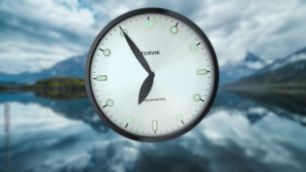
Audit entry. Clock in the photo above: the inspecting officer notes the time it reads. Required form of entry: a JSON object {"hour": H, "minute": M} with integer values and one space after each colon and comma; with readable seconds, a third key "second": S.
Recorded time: {"hour": 6, "minute": 55}
